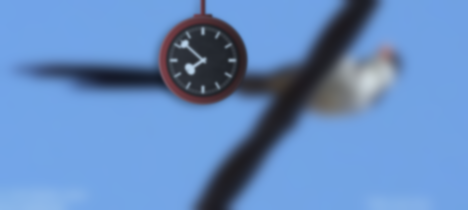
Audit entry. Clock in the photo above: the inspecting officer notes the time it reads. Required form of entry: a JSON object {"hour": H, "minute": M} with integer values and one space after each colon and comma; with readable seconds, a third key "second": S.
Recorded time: {"hour": 7, "minute": 52}
